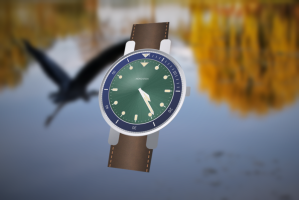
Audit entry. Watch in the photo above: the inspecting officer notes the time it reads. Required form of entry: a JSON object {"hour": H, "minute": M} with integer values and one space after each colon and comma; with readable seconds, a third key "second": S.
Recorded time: {"hour": 4, "minute": 24}
